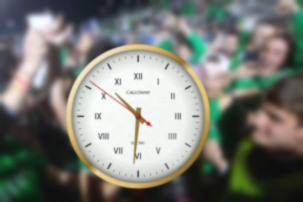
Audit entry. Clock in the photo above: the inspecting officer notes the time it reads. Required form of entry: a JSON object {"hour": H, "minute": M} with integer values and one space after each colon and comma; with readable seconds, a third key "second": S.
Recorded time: {"hour": 10, "minute": 30, "second": 51}
